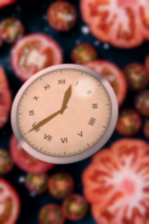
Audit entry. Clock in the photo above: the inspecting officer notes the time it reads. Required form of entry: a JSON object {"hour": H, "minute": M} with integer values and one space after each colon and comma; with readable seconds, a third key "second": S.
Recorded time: {"hour": 12, "minute": 40}
